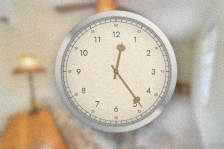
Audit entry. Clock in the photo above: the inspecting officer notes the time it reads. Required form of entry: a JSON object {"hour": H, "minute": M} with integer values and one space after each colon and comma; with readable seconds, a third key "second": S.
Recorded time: {"hour": 12, "minute": 24}
